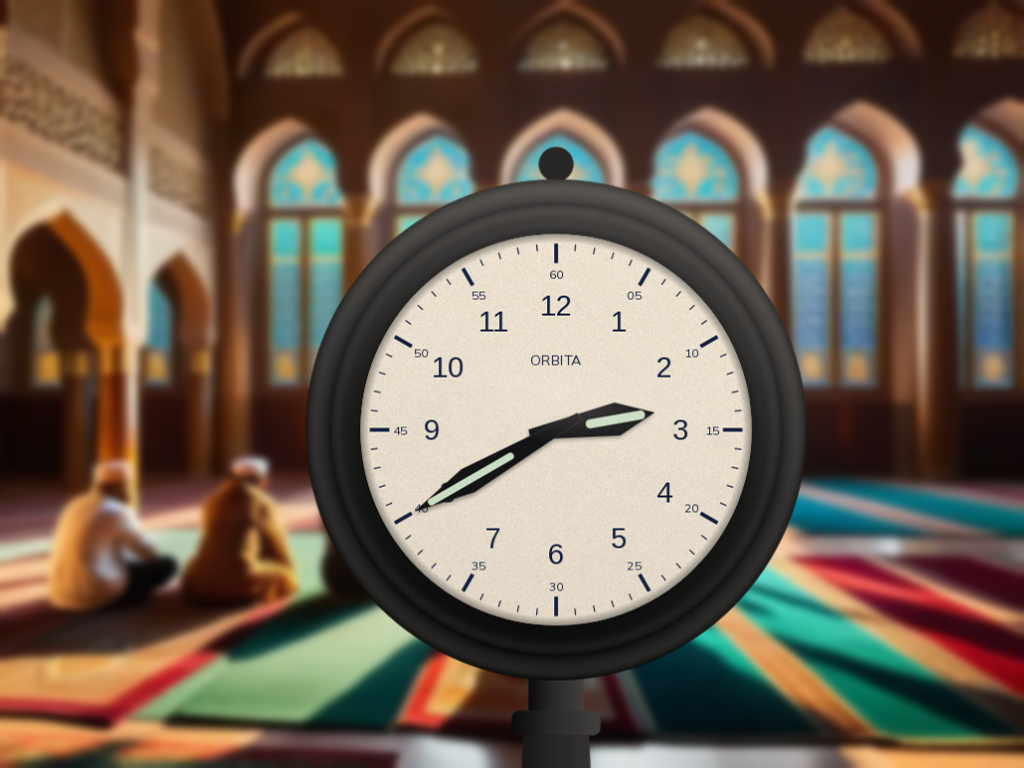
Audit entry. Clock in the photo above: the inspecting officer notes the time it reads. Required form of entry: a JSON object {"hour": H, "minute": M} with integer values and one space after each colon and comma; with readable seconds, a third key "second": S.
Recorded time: {"hour": 2, "minute": 40}
